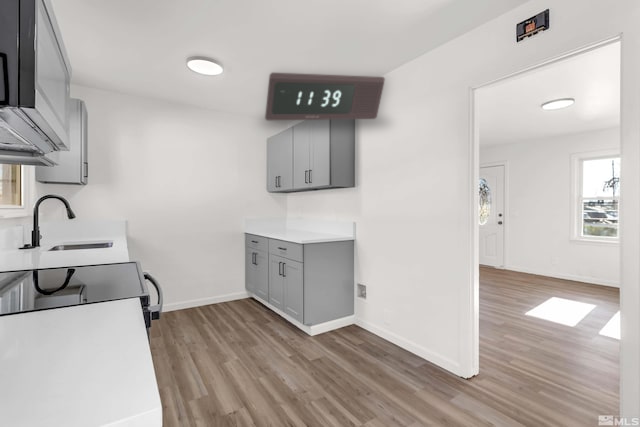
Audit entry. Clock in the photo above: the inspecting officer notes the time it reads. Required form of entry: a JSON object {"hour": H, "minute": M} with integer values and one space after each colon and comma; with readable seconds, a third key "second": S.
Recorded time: {"hour": 11, "minute": 39}
